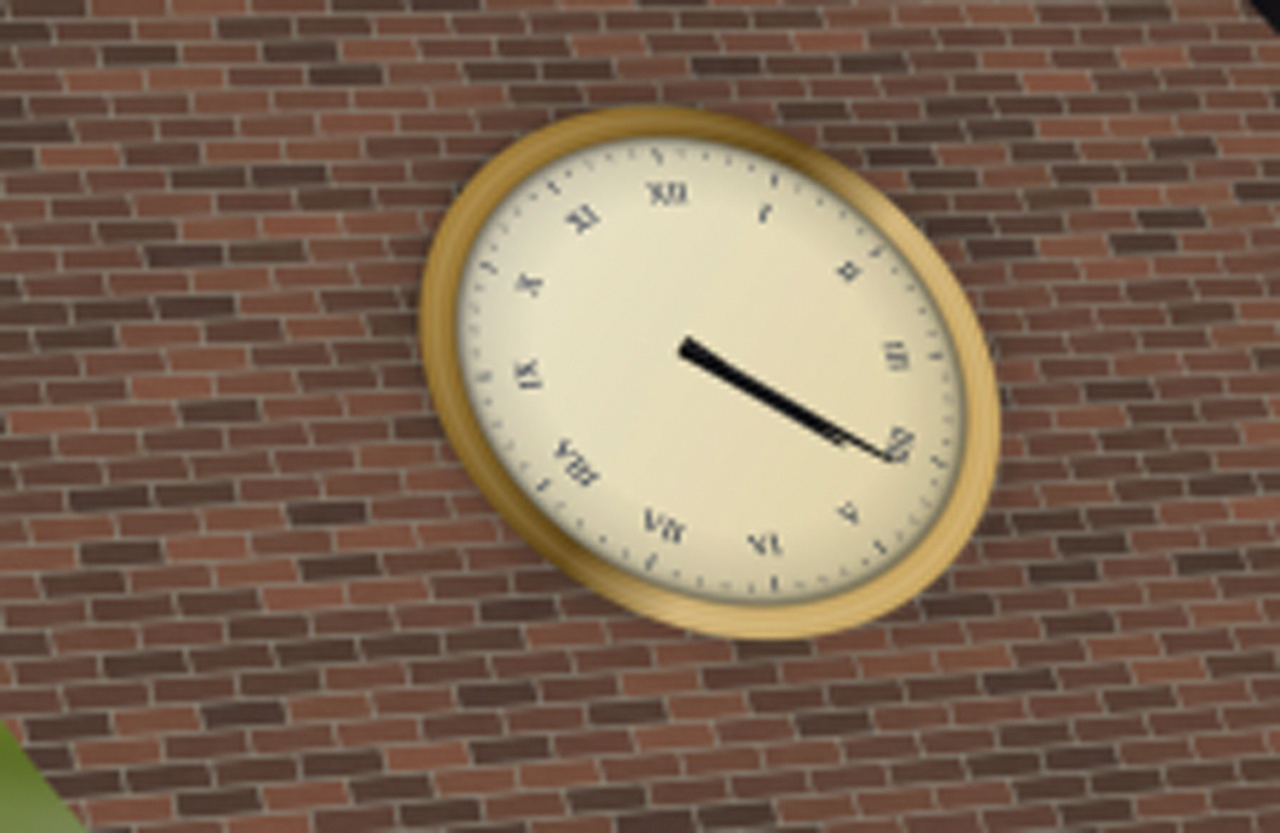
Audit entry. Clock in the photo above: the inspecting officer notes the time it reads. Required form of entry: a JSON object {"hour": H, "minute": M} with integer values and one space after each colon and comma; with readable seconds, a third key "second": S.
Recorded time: {"hour": 4, "minute": 21}
